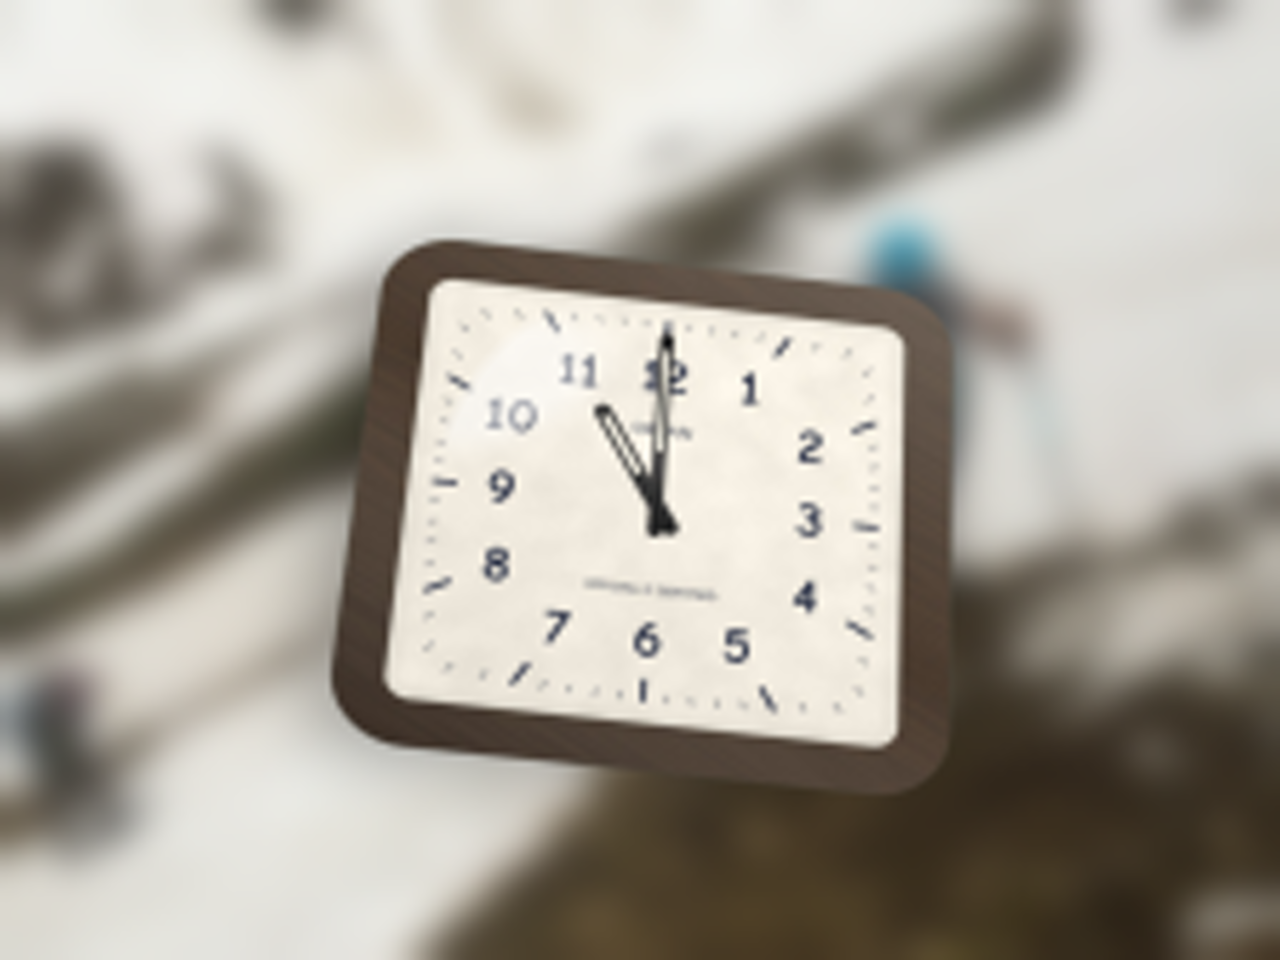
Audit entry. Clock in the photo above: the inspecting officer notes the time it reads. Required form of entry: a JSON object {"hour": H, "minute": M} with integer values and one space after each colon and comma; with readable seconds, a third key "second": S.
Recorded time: {"hour": 11, "minute": 0}
